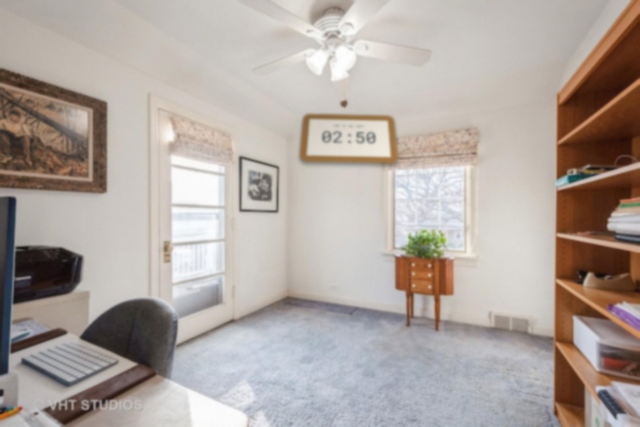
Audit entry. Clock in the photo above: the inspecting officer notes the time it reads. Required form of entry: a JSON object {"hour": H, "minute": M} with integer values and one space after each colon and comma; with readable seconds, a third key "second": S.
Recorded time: {"hour": 2, "minute": 50}
